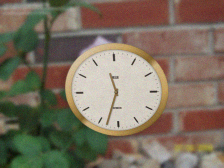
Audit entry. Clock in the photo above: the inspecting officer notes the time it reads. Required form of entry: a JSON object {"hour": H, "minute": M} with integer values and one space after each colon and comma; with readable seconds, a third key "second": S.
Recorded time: {"hour": 11, "minute": 33}
